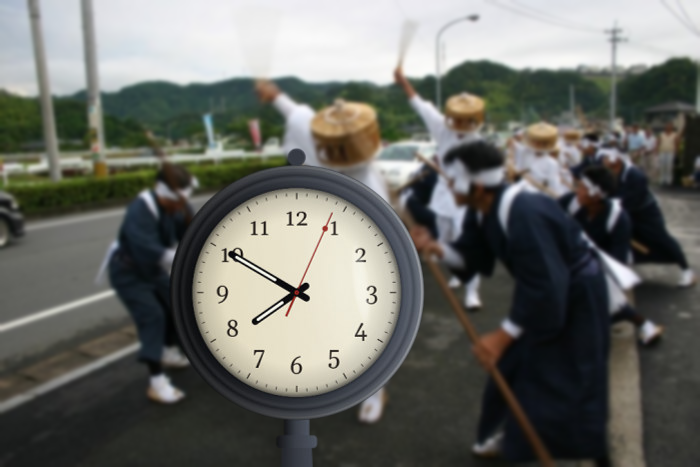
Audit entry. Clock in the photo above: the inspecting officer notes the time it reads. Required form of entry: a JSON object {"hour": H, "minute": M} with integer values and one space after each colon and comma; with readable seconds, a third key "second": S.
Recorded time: {"hour": 7, "minute": 50, "second": 4}
